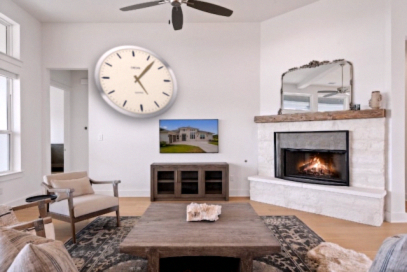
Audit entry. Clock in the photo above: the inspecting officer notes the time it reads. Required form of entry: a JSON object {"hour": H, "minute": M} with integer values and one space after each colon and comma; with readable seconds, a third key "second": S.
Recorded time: {"hour": 5, "minute": 7}
